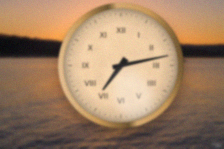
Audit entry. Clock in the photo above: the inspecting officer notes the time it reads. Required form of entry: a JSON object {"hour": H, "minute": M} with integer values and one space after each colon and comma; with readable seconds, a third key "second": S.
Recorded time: {"hour": 7, "minute": 13}
